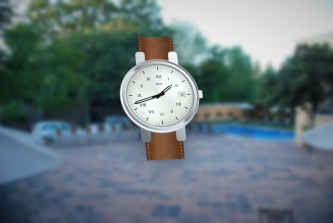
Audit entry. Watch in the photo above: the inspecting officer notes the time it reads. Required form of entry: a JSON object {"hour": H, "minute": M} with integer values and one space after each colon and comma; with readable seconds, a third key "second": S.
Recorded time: {"hour": 1, "minute": 42}
